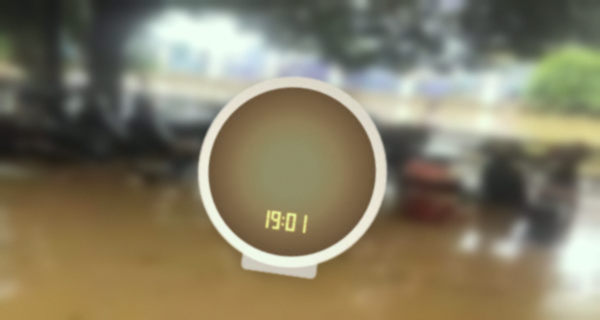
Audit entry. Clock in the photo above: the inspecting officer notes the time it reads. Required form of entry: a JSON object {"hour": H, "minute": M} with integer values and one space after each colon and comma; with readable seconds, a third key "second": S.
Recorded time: {"hour": 19, "minute": 1}
